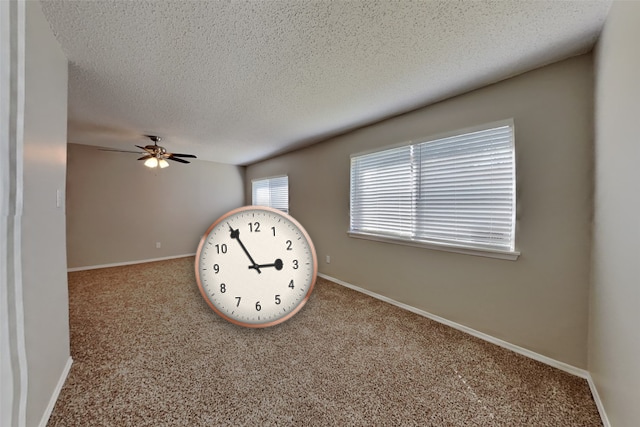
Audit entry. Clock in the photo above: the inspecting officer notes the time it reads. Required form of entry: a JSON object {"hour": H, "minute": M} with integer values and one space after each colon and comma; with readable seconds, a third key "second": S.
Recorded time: {"hour": 2, "minute": 55}
